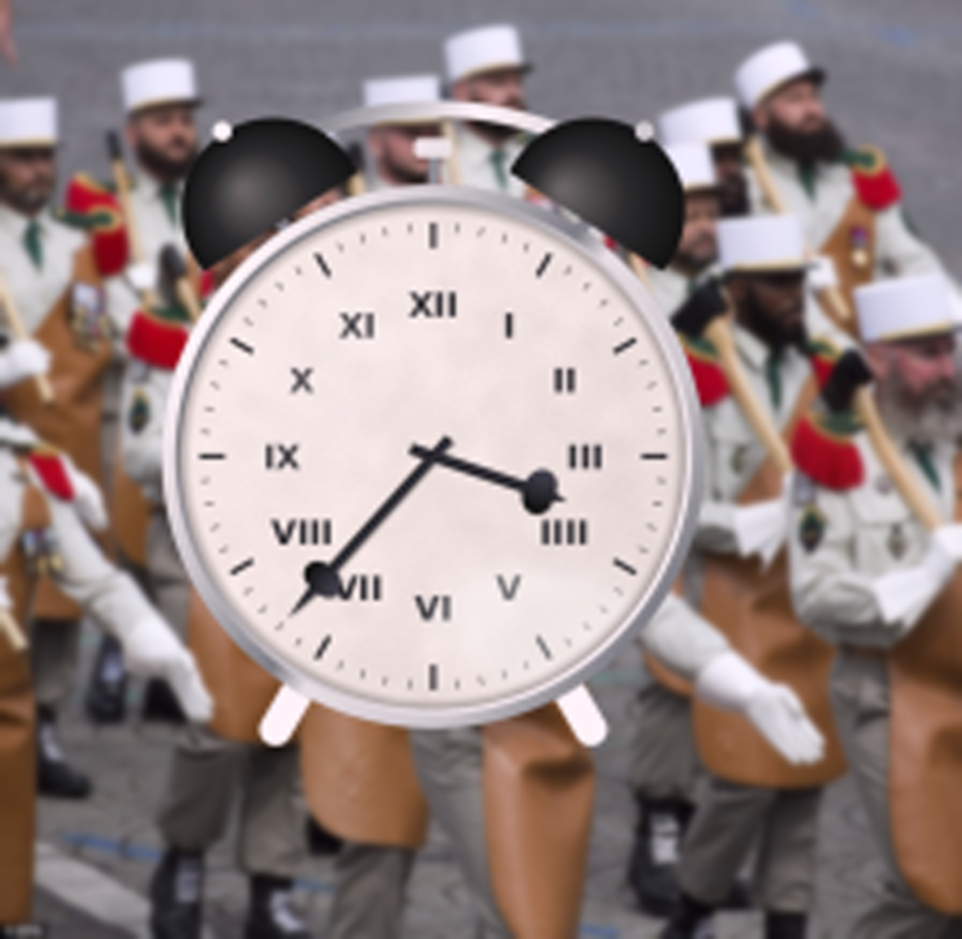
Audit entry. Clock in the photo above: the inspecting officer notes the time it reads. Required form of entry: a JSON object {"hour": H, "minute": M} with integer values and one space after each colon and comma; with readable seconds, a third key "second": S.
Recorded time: {"hour": 3, "minute": 37}
